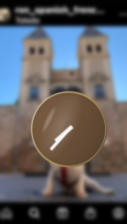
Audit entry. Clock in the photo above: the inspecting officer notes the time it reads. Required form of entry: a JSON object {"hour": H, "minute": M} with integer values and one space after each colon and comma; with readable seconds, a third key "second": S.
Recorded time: {"hour": 7, "minute": 37}
